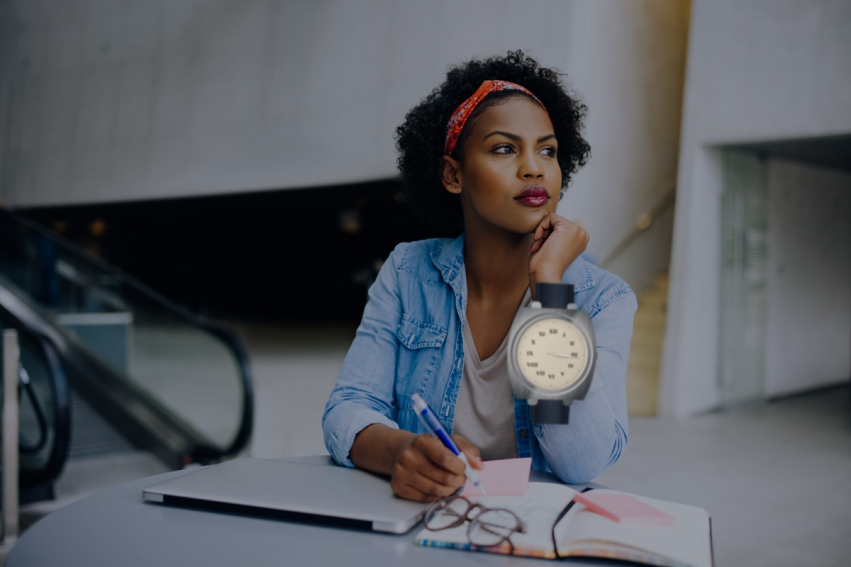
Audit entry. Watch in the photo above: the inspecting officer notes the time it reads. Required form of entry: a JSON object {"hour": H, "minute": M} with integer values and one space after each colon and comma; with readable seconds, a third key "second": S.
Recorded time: {"hour": 3, "minute": 16}
